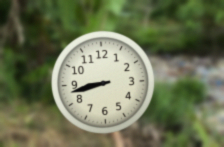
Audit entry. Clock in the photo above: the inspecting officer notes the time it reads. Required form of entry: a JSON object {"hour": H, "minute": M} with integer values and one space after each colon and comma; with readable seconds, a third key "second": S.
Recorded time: {"hour": 8, "minute": 43}
